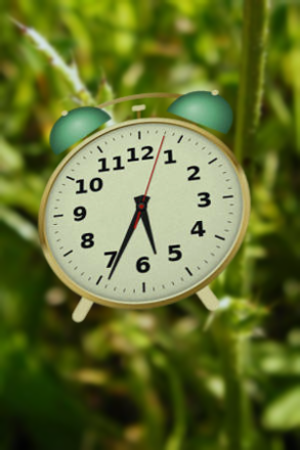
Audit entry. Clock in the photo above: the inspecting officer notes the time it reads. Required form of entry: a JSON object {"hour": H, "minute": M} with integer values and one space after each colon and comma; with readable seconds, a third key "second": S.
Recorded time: {"hour": 5, "minute": 34, "second": 3}
